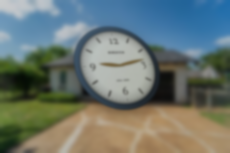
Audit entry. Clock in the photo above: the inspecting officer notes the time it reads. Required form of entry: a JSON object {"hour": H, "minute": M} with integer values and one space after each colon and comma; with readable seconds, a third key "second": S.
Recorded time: {"hour": 9, "minute": 13}
